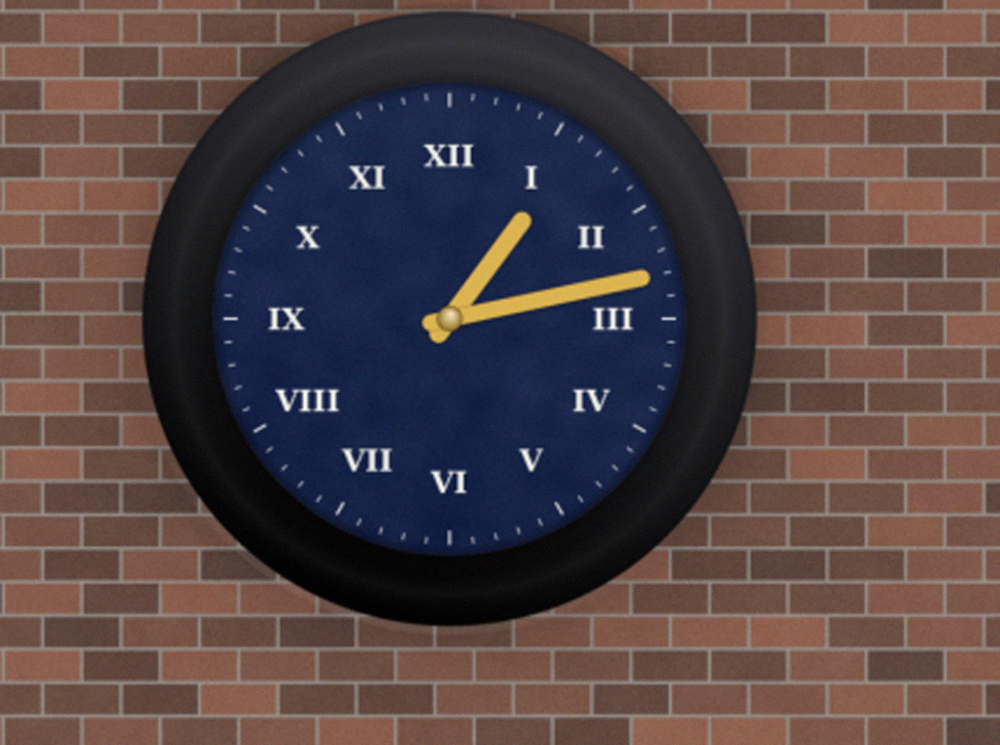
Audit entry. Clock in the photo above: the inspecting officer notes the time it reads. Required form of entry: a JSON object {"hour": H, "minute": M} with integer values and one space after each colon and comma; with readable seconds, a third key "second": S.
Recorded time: {"hour": 1, "minute": 13}
